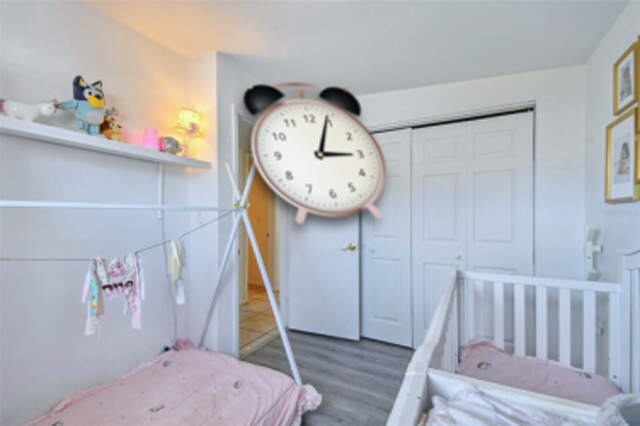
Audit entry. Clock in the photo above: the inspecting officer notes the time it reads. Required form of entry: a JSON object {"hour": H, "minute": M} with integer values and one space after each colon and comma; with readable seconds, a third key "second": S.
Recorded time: {"hour": 3, "minute": 4}
